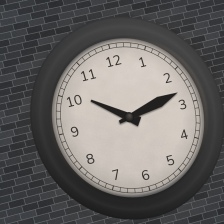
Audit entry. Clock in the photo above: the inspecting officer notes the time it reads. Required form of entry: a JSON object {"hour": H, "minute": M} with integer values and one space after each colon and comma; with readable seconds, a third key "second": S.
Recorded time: {"hour": 10, "minute": 13}
